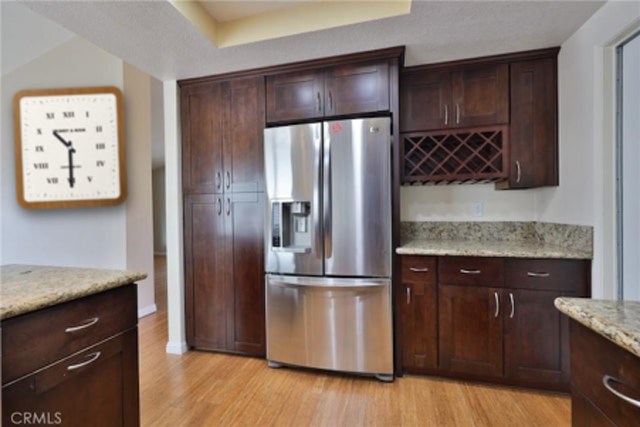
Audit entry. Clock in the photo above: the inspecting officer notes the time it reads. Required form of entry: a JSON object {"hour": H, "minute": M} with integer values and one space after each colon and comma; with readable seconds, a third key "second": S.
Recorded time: {"hour": 10, "minute": 30}
